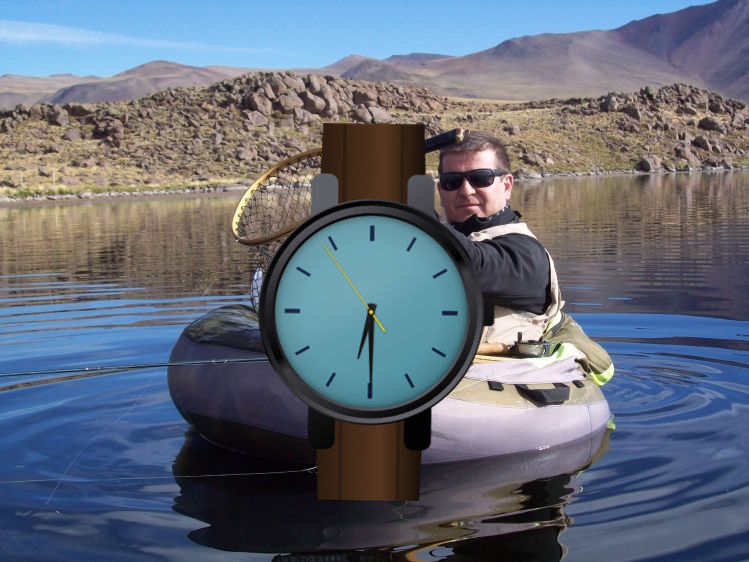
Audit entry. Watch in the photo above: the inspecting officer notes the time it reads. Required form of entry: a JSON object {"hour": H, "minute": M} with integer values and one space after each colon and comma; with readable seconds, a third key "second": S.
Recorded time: {"hour": 6, "minute": 29, "second": 54}
